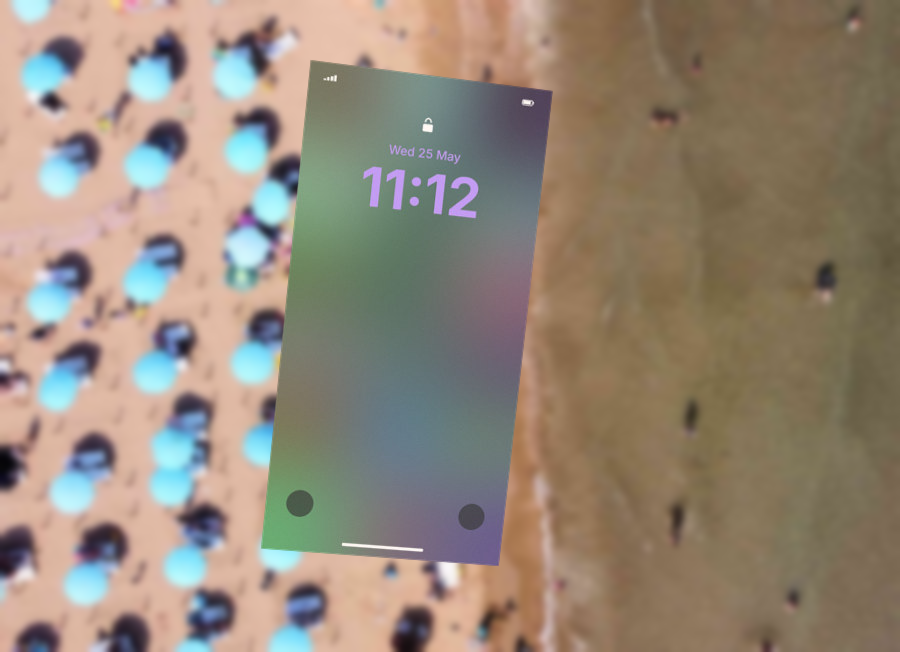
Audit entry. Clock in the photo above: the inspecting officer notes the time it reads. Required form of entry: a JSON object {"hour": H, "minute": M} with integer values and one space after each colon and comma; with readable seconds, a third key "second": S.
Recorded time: {"hour": 11, "minute": 12}
